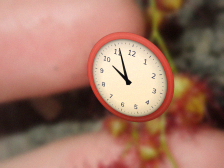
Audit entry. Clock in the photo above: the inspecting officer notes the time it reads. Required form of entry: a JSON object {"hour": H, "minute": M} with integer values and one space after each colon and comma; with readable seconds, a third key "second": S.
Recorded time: {"hour": 9, "minute": 56}
